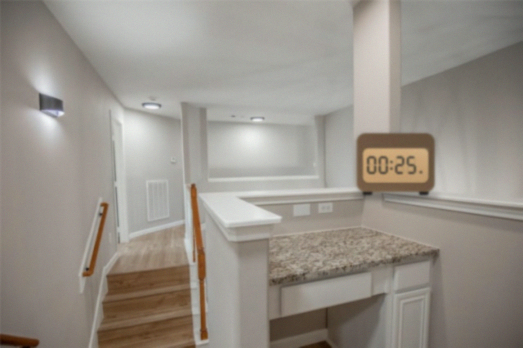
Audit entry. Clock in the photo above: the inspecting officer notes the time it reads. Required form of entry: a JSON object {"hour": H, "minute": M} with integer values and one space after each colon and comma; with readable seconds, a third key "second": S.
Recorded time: {"hour": 0, "minute": 25}
